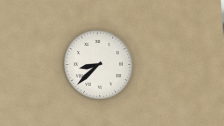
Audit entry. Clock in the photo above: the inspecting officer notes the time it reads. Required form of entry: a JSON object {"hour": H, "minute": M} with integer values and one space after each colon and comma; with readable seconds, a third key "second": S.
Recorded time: {"hour": 8, "minute": 38}
